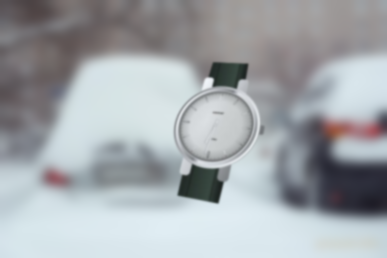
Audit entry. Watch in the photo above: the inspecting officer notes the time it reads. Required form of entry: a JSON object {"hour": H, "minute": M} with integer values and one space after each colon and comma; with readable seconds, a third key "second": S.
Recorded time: {"hour": 6, "minute": 31}
